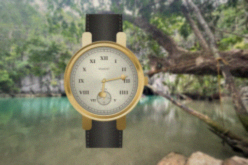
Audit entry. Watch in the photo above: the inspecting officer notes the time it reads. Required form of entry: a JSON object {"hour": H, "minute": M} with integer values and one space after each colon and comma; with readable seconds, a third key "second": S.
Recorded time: {"hour": 6, "minute": 13}
